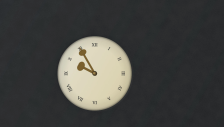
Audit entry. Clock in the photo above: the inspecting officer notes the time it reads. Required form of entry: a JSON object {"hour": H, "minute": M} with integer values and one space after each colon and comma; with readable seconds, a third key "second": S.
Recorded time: {"hour": 9, "minute": 55}
